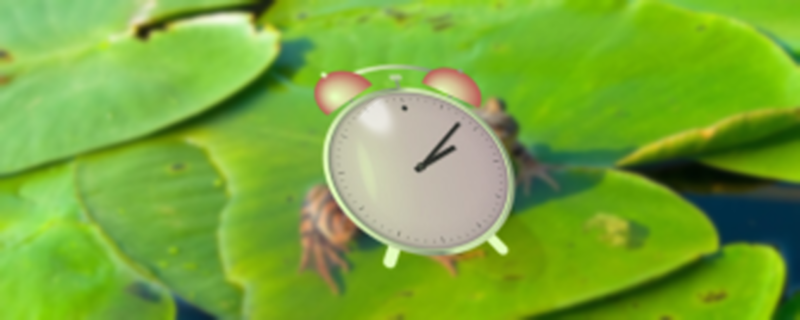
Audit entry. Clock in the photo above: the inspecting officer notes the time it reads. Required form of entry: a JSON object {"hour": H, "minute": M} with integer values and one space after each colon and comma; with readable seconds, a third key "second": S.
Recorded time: {"hour": 2, "minute": 8}
